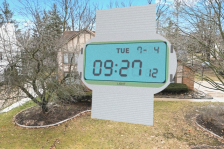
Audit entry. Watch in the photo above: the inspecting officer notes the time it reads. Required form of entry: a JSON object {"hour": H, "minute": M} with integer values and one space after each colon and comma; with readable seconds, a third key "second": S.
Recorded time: {"hour": 9, "minute": 27, "second": 12}
